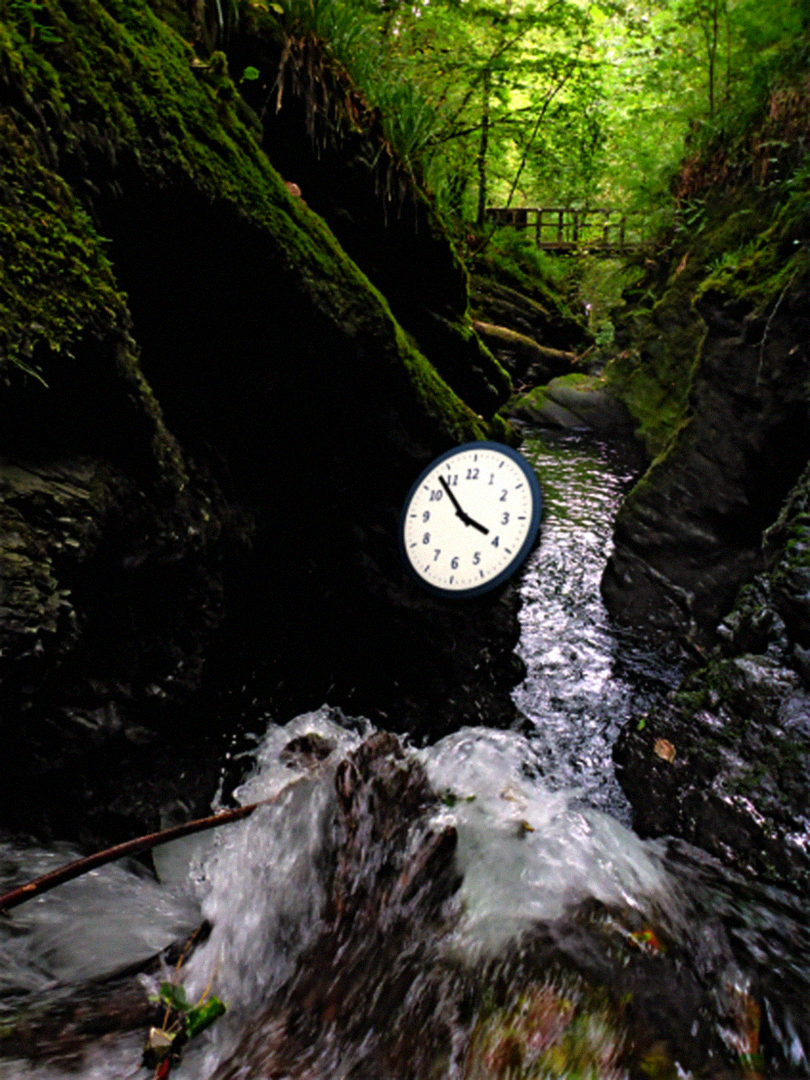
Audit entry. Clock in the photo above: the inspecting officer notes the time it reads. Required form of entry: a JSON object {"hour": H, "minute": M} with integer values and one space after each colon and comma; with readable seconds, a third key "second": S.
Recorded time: {"hour": 3, "minute": 53}
